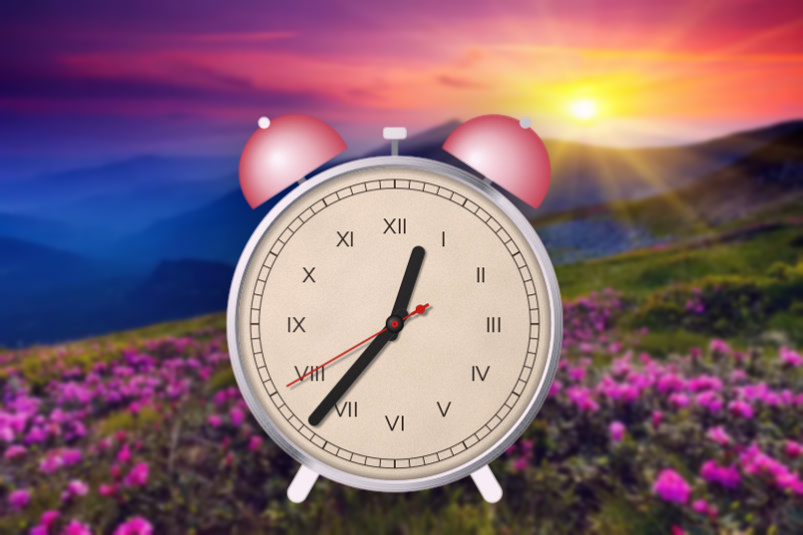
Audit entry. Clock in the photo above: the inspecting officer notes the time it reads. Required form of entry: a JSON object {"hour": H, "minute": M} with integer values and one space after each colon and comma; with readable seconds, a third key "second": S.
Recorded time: {"hour": 12, "minute": 36, "second": 40}
